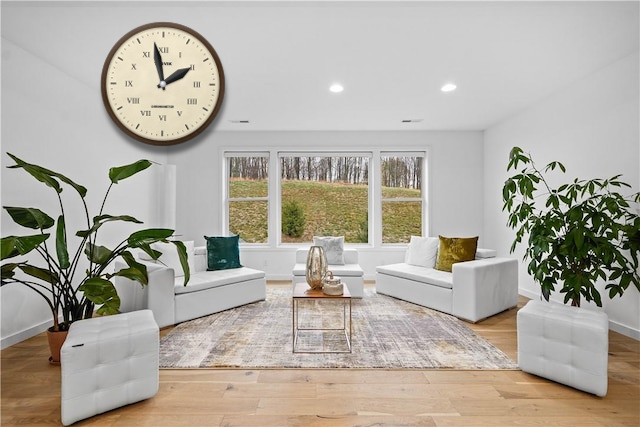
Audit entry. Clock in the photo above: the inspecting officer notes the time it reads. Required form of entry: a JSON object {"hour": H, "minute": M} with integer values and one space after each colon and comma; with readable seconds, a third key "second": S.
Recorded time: {"hour": 1, "minute": 58}
